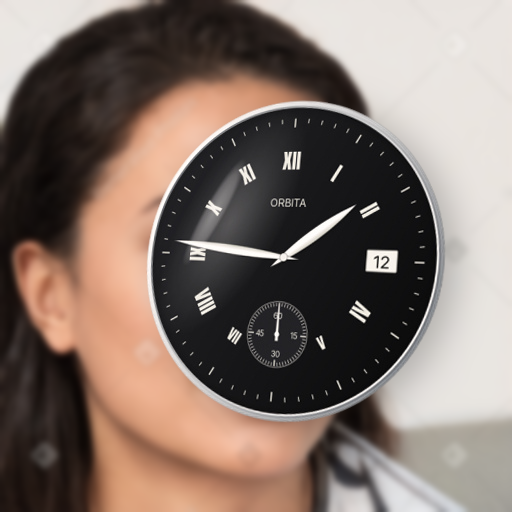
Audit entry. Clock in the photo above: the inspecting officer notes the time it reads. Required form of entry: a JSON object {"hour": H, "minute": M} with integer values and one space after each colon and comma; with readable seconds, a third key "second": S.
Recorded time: {"hour": 1, "minute": 46}
